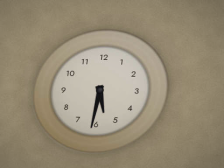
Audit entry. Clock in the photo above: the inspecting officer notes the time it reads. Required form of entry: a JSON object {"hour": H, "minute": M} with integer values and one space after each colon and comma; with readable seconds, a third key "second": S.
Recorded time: {"hour": 5, "minute": 31}
